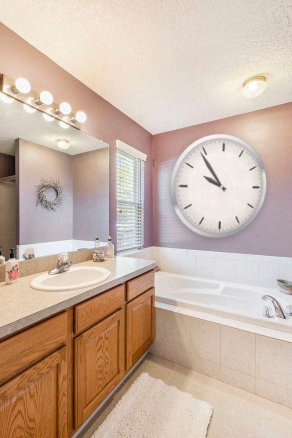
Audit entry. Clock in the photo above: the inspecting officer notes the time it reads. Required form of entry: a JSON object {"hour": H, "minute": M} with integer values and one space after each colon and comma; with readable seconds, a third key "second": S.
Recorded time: {"hour": 9, "minute": 54}
